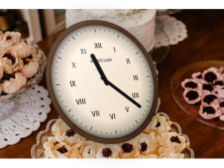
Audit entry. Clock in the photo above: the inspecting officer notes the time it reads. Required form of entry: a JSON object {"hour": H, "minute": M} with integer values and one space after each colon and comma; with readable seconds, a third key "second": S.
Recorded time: {"hour": 11, "minute": 22}
